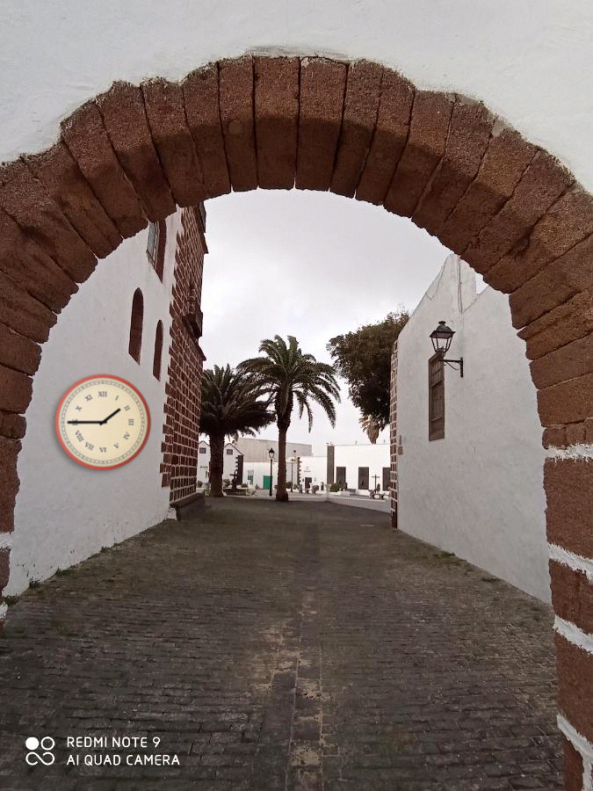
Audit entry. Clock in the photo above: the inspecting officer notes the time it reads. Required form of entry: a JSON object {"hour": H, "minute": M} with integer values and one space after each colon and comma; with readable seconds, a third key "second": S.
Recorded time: {"hour": 1, "minute": 45}
